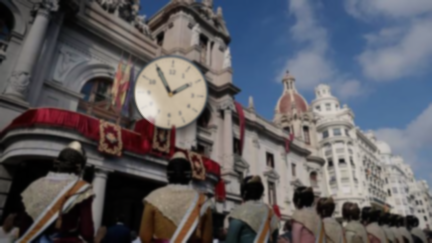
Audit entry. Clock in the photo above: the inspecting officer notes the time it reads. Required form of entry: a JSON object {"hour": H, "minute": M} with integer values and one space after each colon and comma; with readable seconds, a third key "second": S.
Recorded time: {"hour": 1, "minute": 55}
